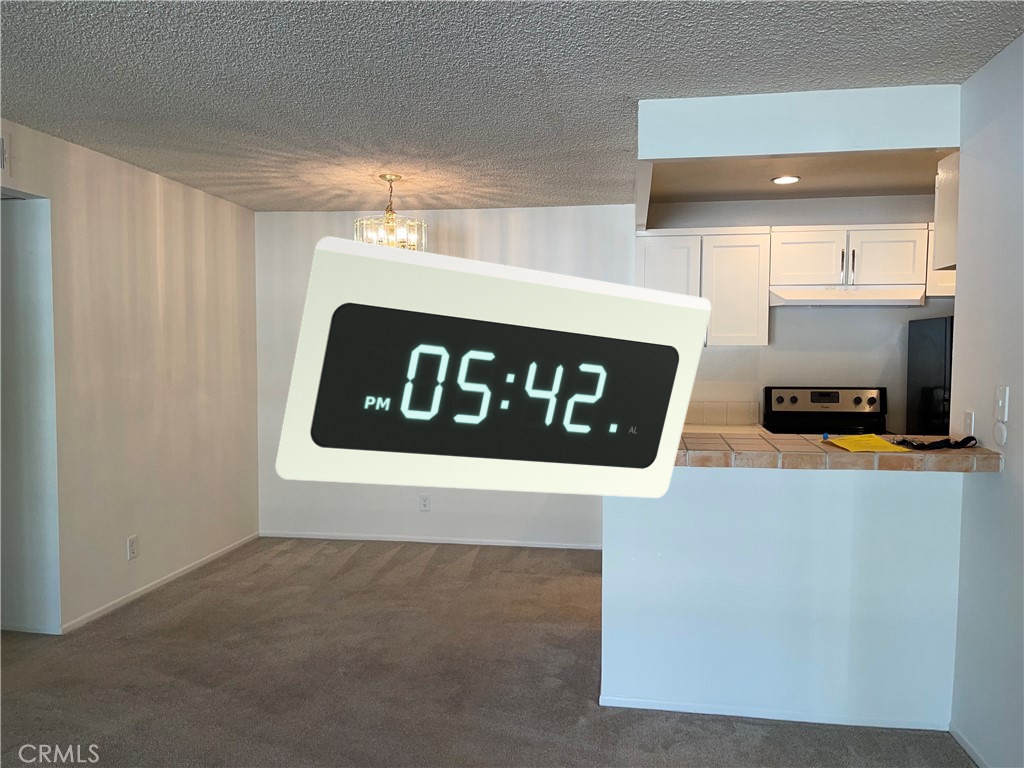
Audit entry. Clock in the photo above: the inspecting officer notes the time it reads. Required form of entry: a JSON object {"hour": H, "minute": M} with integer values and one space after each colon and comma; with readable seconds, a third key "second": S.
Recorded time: {"hour": 5, "minute": 42}
